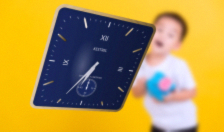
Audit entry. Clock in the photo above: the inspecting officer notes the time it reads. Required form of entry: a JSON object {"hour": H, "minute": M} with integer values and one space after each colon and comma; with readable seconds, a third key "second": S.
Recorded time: {"hour": 6, "minute": 35}
